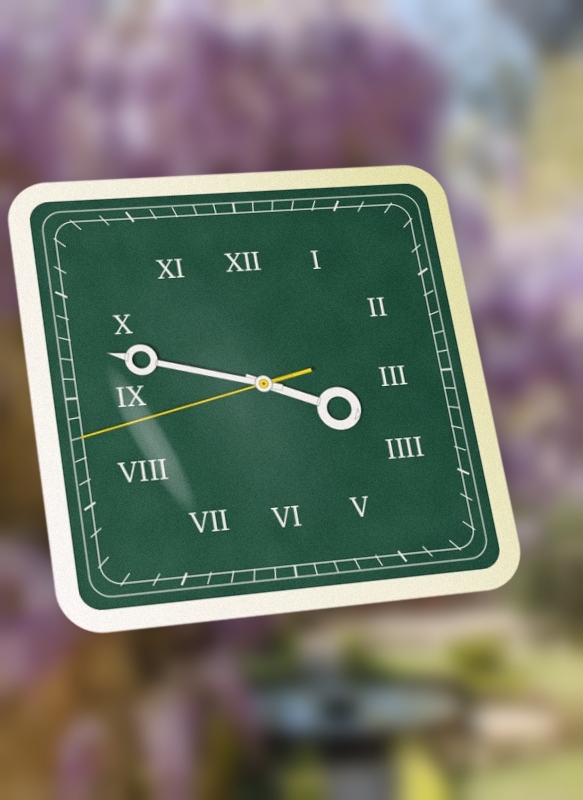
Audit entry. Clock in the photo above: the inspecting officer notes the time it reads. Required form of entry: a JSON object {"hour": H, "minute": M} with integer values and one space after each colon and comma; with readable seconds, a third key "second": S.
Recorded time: {"hour": 3, "minute": 47, "second": 43}
